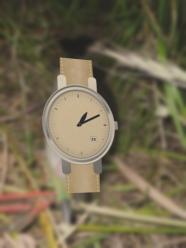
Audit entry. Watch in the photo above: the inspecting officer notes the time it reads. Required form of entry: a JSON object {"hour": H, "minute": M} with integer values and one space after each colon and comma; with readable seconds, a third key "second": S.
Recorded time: {"hour": 1, "minute": 11}
